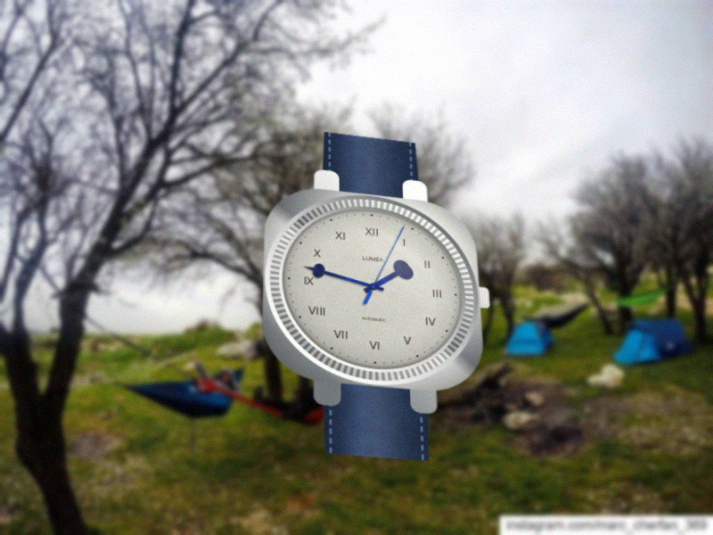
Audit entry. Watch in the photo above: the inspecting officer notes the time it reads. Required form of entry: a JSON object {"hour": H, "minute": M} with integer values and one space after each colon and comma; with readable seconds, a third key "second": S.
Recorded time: {"hour": 1, "minute": 47, "second": 4}
